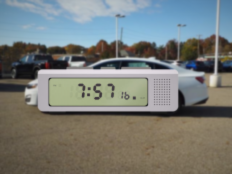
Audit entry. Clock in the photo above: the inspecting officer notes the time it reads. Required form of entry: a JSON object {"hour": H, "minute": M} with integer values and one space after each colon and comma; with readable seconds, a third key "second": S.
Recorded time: {"hour": 7, "minute": 57, "second": 16}
